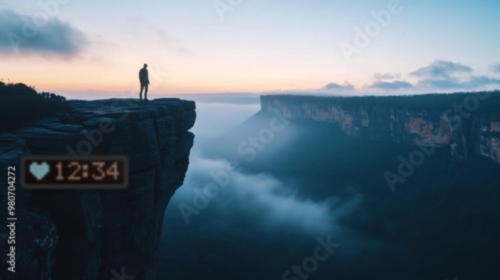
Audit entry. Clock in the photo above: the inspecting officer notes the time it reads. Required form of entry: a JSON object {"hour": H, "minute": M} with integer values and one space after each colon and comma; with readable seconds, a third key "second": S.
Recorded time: {"hour": 12, "minute": 34}
